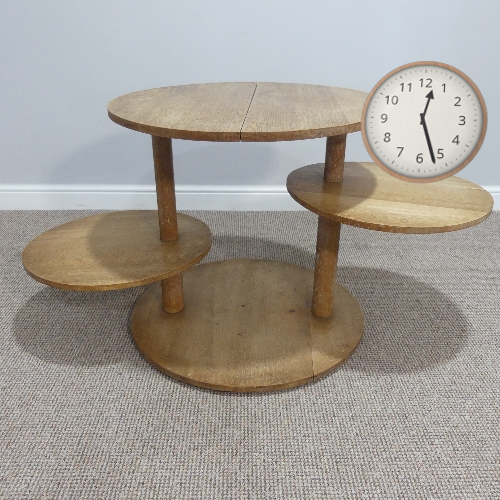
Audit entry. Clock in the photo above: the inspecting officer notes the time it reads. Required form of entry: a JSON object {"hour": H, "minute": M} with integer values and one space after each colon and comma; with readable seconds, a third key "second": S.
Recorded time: {"hour": 12, "minute": 27}
